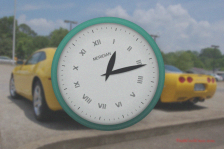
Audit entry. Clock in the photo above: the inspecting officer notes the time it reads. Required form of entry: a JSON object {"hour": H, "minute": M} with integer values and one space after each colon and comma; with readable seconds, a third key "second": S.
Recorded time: {"hour": 1, "minute": 16}
